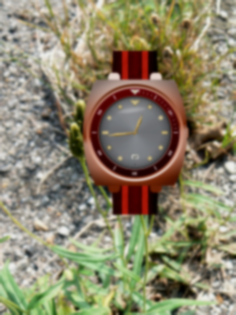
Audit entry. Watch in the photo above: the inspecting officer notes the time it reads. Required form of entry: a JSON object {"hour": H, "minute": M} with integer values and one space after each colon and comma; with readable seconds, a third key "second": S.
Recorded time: {"hour": 12, "minute": 44}
